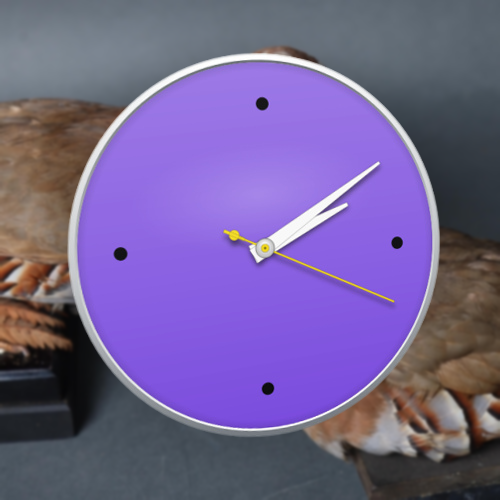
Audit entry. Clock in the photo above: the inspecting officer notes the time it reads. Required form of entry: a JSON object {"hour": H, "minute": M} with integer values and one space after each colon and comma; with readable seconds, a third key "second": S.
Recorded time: {"hour": 2, "minute": 9, "second": 19}
